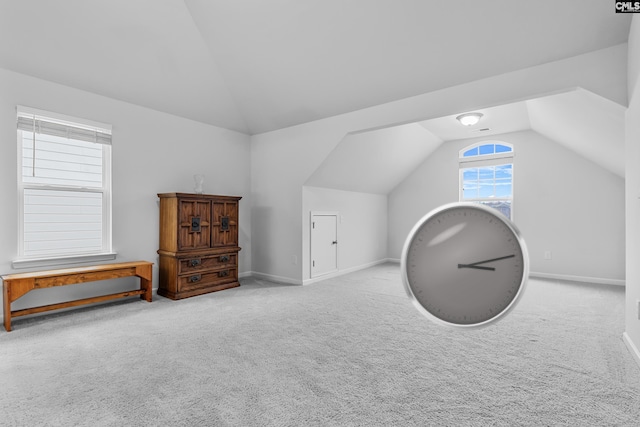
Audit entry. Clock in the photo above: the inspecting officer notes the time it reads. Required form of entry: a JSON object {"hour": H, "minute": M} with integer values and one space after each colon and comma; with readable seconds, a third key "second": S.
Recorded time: {"hour": 3, "minute": 13}
